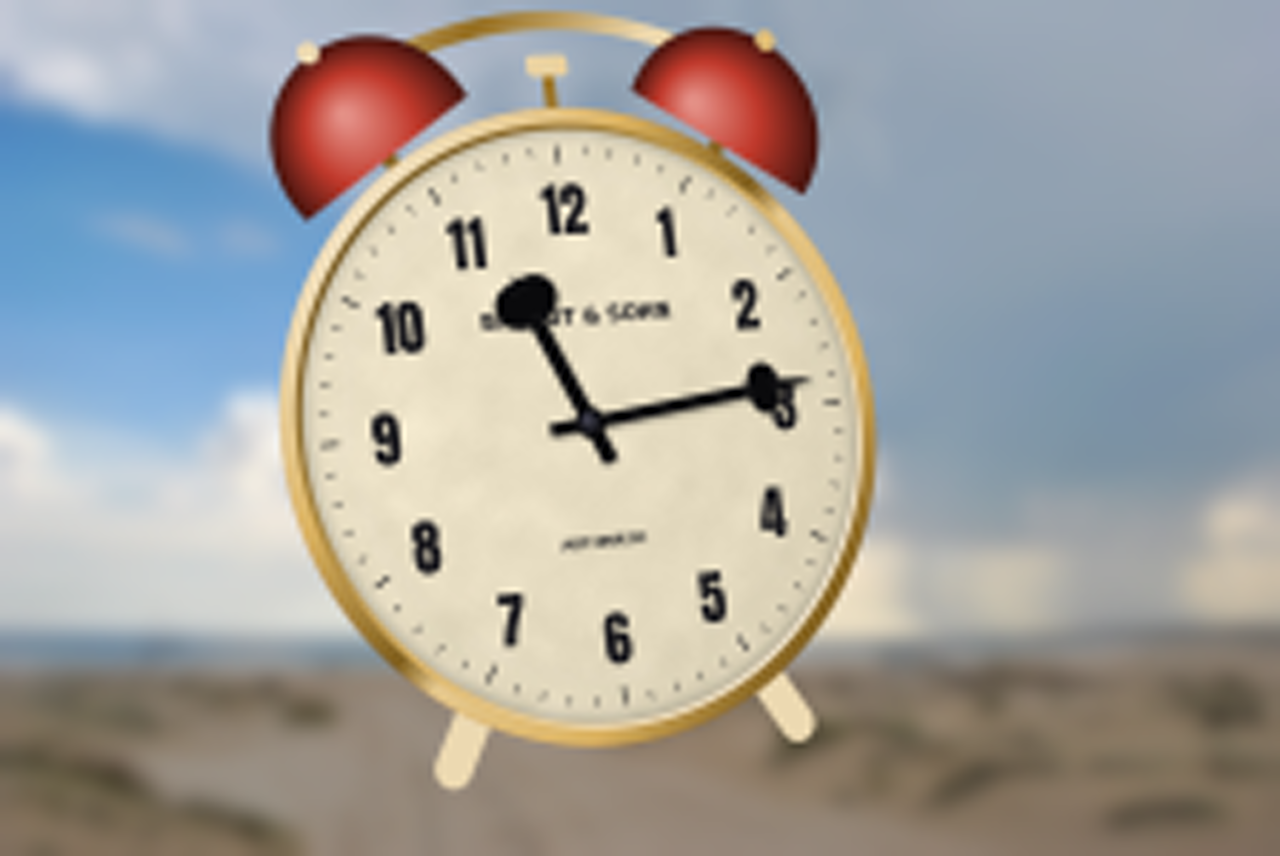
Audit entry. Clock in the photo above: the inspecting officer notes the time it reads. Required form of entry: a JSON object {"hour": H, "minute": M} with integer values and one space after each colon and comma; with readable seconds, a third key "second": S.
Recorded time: {"hour": 11, "minute": 14}
